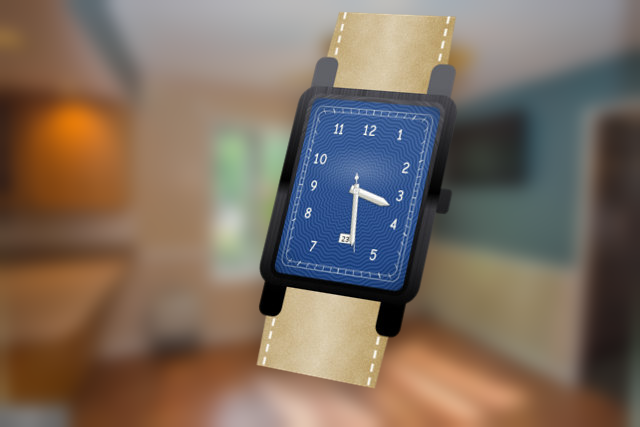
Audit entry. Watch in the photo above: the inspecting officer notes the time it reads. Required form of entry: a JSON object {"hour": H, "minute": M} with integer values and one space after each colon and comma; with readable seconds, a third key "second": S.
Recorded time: {"hour": 3, "minute": 28, "second": 28}
